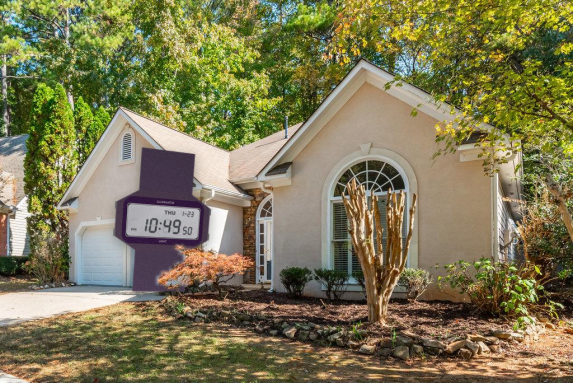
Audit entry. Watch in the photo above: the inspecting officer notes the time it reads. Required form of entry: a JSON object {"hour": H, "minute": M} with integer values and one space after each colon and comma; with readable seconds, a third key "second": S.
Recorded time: {"hour": 10, "minute": 49, "second": 50}
